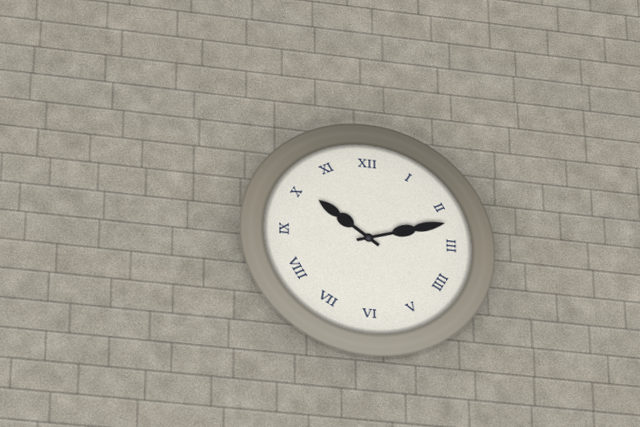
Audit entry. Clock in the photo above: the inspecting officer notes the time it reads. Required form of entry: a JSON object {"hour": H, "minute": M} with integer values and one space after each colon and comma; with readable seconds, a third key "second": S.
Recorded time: {"hour": 10, "minute": 12}
